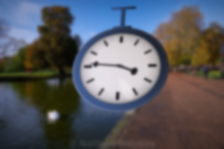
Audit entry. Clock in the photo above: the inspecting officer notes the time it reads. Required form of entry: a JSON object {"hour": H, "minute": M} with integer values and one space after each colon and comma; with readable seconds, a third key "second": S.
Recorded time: {"hour": 3, "minute": 46}
